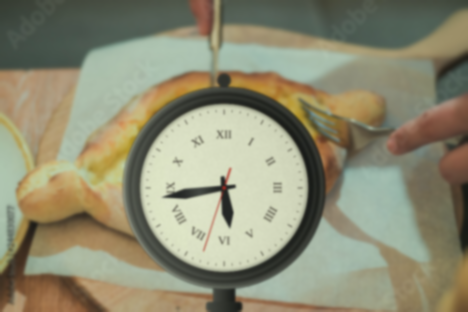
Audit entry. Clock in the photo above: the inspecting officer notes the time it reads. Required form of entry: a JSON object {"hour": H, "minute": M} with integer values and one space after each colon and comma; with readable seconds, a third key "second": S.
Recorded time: {"hour": 5, "minute": 43, "second": 33}
